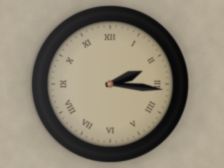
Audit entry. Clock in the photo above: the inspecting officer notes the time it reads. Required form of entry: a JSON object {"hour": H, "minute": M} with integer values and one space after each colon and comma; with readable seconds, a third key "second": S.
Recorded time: {"hour": 2, "minute": 16}
